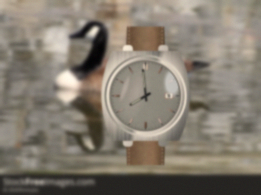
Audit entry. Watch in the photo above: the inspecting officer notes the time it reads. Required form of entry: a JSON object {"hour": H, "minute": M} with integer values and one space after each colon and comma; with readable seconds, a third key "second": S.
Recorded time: {"hour": 7, "minute": 59}
